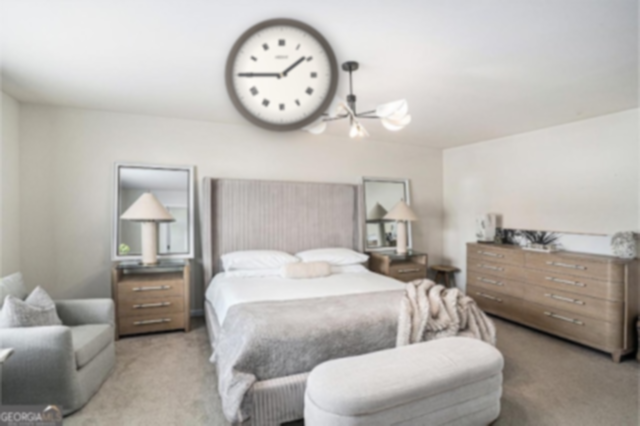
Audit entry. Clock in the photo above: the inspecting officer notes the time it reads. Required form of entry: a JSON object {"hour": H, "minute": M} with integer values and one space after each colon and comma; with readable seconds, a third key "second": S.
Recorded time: {"hour": 1, "minute": 45}
